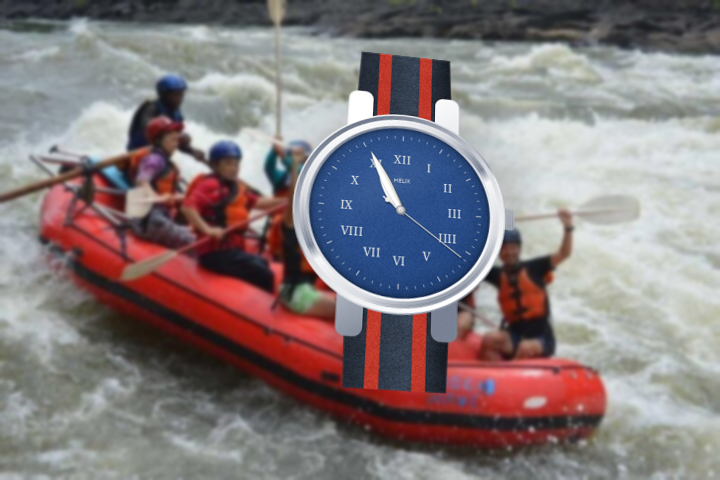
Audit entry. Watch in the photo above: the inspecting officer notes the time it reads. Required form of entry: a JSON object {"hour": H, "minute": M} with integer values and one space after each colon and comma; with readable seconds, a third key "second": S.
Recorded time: {"hour": 10, "minute": 55, "second": 21}
